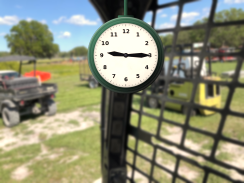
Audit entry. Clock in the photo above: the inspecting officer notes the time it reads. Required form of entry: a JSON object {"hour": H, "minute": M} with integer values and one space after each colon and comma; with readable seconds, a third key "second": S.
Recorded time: {"hour": 9, "minute": 15}
